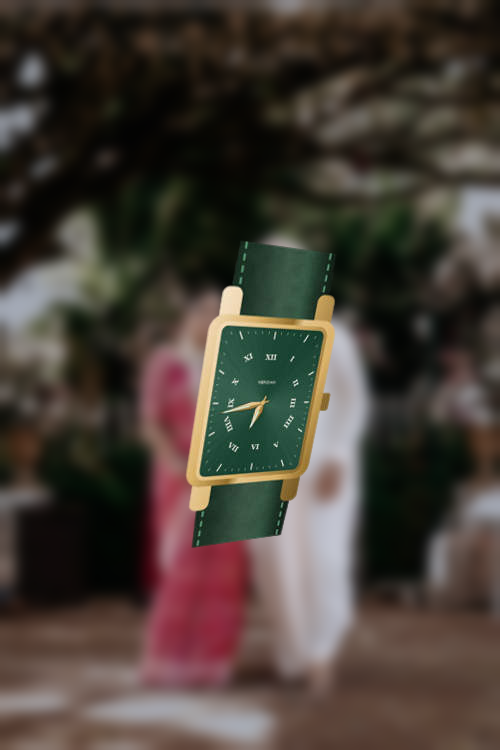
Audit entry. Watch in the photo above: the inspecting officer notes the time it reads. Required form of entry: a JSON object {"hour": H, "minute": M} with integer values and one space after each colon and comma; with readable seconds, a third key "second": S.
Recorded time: {"hour": 6, "minute": 43}
